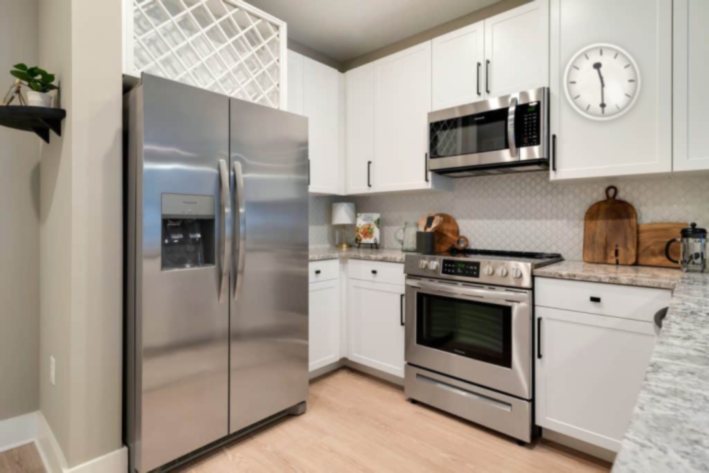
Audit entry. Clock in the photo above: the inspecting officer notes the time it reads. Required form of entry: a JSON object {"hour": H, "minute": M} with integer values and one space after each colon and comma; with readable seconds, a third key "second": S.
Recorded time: {"hour": 11, "minute": 30}
